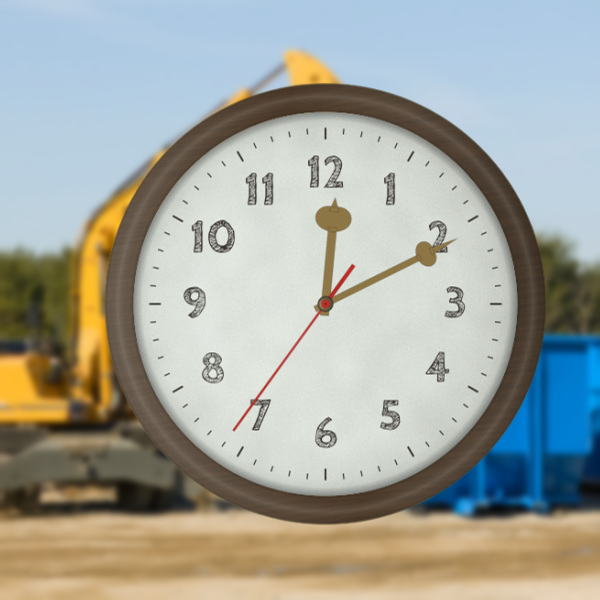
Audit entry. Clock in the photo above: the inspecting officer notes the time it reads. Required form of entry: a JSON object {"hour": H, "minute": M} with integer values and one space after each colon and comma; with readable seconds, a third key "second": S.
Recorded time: {"hour": 12, "minute": 10, "second": 36}
